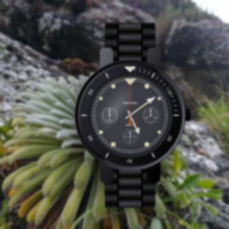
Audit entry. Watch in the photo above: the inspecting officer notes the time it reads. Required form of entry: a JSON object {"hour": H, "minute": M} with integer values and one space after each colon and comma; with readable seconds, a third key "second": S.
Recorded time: {"hour": 5, "minute": 9}
